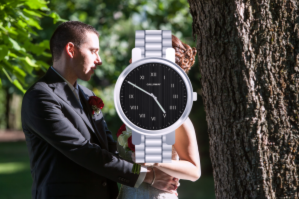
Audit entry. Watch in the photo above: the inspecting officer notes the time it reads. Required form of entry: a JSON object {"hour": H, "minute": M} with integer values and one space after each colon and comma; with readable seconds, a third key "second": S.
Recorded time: {"hour": 4, "minute": 50}
